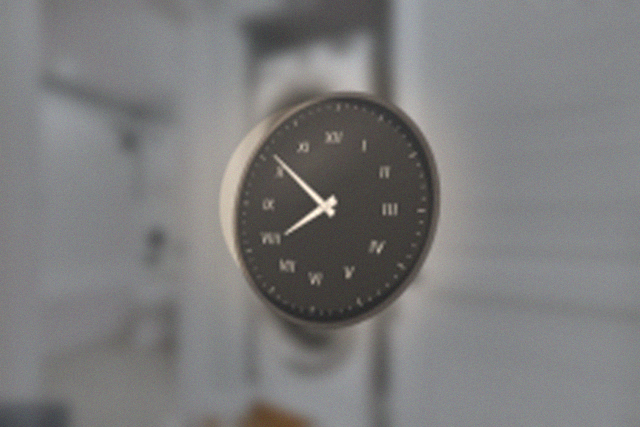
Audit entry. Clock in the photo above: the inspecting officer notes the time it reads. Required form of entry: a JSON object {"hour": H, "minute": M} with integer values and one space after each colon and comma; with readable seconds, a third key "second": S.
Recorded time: {"hour": 7, "minute": 51}
